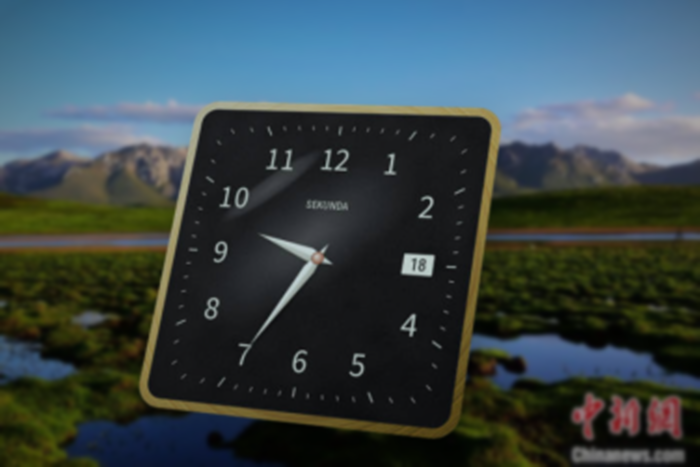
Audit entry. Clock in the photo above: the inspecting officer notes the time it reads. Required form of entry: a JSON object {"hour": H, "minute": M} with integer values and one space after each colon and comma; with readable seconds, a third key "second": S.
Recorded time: {"hour": 9, "minute": 35}
